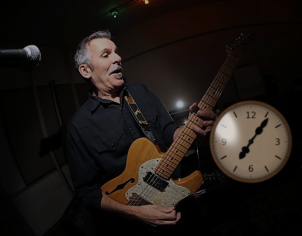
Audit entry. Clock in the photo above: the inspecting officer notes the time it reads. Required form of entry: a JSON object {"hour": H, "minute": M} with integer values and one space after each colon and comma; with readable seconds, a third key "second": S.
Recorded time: {"hour": 7, "minute": 6}
